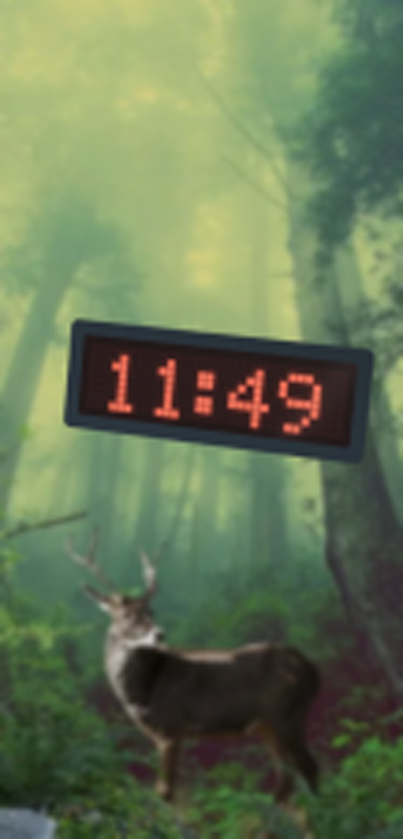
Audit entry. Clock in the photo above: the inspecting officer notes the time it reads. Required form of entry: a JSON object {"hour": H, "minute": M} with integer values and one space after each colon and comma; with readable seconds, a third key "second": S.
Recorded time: {"hour": 11, "minute": 49}
